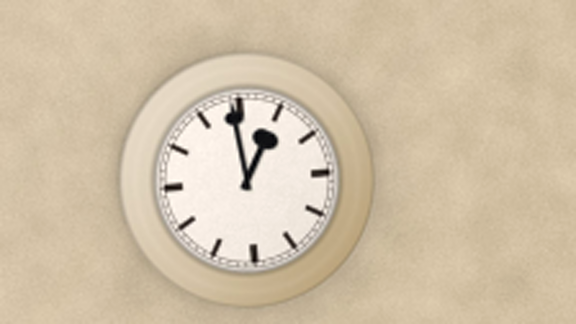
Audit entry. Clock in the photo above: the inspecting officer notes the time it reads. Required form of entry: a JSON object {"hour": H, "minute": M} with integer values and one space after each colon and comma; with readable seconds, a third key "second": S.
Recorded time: {"hour": 12, "minute": 59}
